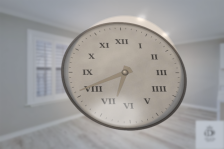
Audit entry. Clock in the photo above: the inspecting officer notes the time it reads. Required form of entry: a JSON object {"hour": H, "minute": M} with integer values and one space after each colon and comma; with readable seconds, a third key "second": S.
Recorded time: {"hour": 6, "minute": 41}
